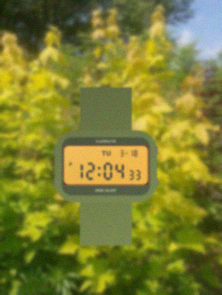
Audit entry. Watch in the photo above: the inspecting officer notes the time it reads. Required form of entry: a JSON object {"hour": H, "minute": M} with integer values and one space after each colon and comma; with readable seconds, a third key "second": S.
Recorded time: {"hour": 12, "minute": 4}
